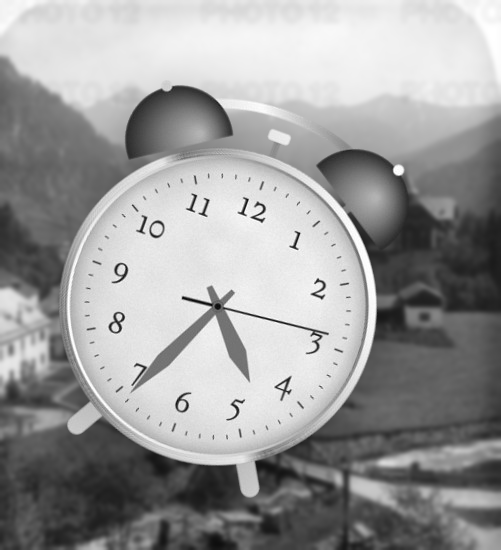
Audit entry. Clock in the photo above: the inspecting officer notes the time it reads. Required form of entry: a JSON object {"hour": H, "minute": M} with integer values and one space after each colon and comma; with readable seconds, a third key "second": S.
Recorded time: {"hour": 4, "minute": 34, "second": 14}
